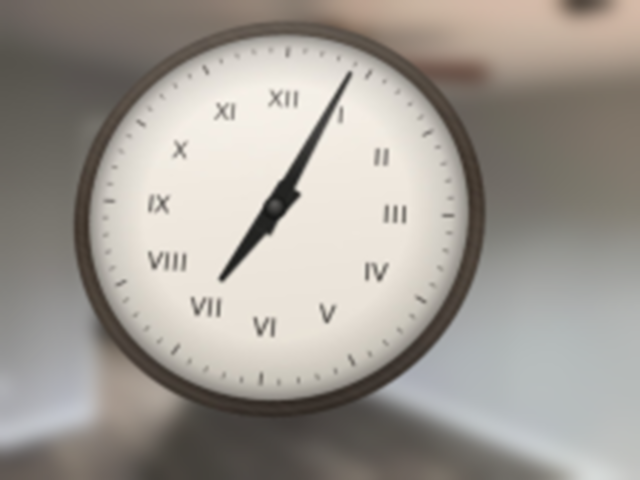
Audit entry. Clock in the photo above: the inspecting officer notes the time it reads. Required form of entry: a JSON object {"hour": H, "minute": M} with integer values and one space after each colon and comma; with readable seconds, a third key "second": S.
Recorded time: {"hour": 7, "minute": 4}
